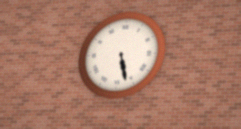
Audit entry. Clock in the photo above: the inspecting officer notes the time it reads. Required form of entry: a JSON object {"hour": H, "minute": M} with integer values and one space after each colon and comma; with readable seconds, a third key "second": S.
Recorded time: {"hour": 5, "minute": 27}
